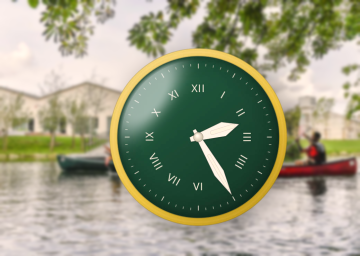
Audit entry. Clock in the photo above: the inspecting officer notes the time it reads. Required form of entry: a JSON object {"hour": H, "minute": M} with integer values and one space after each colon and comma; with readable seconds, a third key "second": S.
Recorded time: {"hour": 2, "minute": 25}
